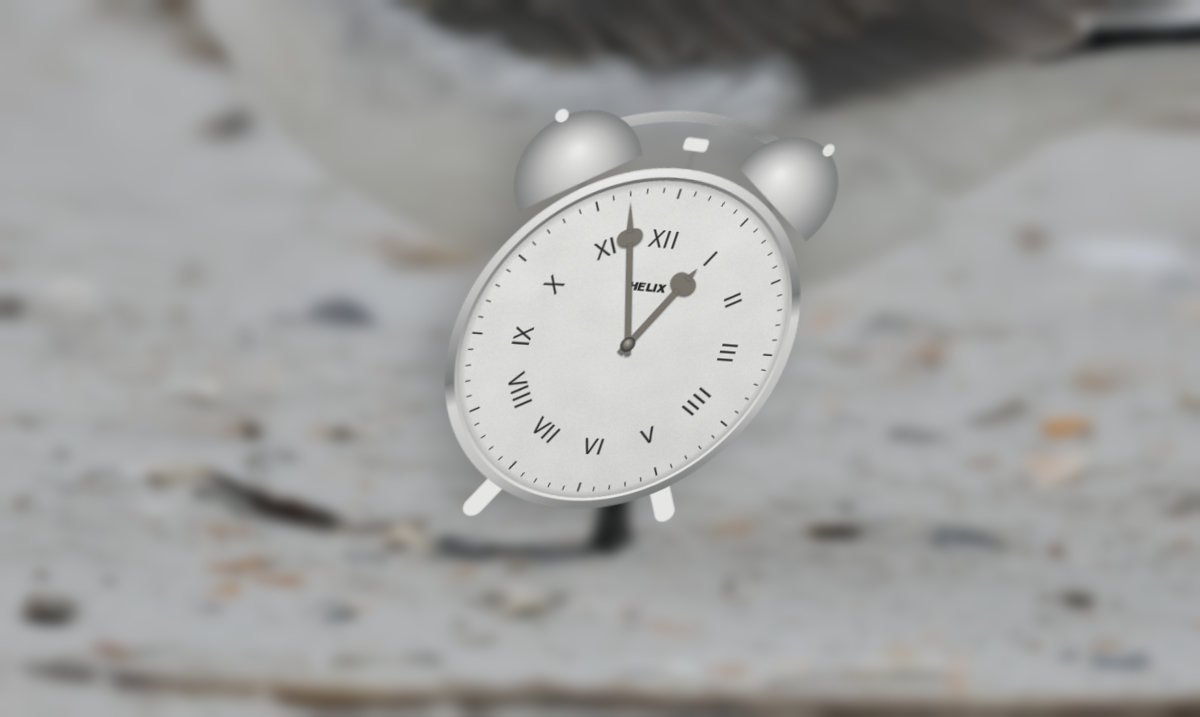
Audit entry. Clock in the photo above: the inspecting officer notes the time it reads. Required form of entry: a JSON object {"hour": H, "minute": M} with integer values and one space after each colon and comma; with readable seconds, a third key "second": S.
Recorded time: {"hour": 12, "minute": 57}
